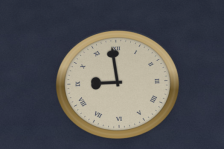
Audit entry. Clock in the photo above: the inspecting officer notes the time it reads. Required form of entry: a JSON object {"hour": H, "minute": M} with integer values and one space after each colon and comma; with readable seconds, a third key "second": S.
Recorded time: {"hour": 8, "minute": 59}
